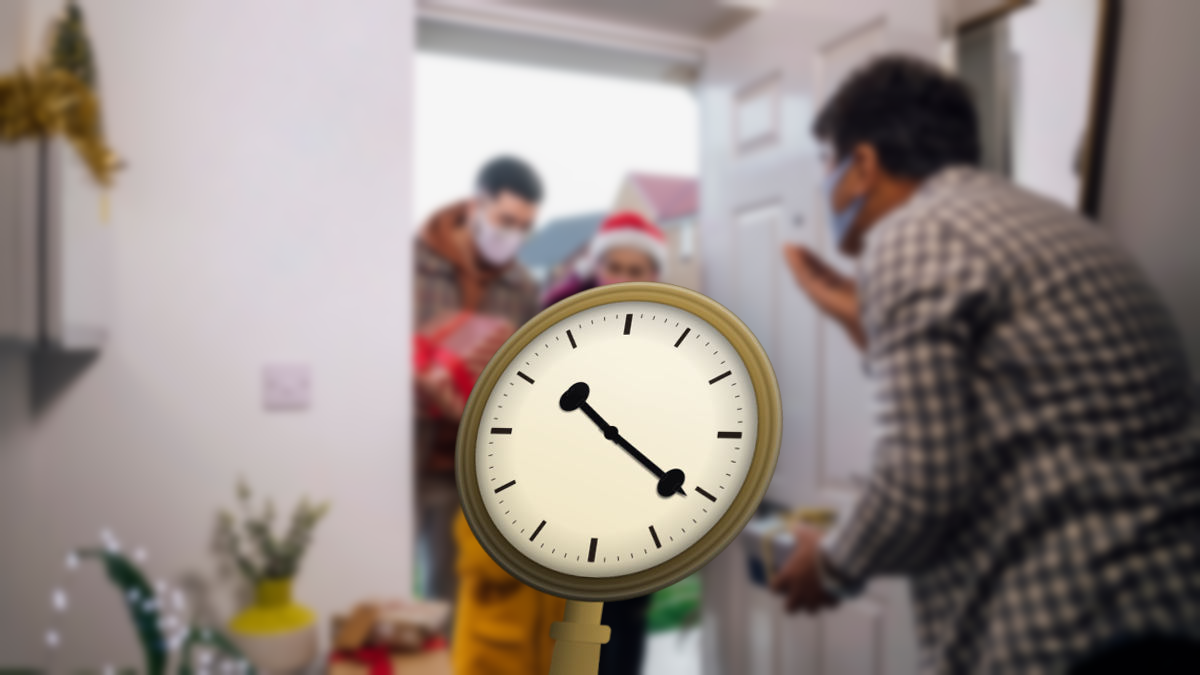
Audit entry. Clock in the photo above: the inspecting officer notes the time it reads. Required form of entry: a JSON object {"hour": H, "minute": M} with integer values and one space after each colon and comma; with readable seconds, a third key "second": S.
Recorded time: {"hour": 10, "minute": 21}
